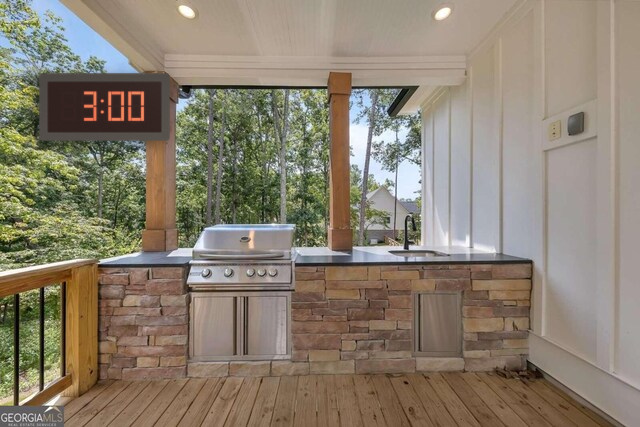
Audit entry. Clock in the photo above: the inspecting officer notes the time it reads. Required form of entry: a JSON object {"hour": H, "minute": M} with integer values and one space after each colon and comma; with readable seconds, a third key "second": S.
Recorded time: {"hour": 3, "minute": 0}
